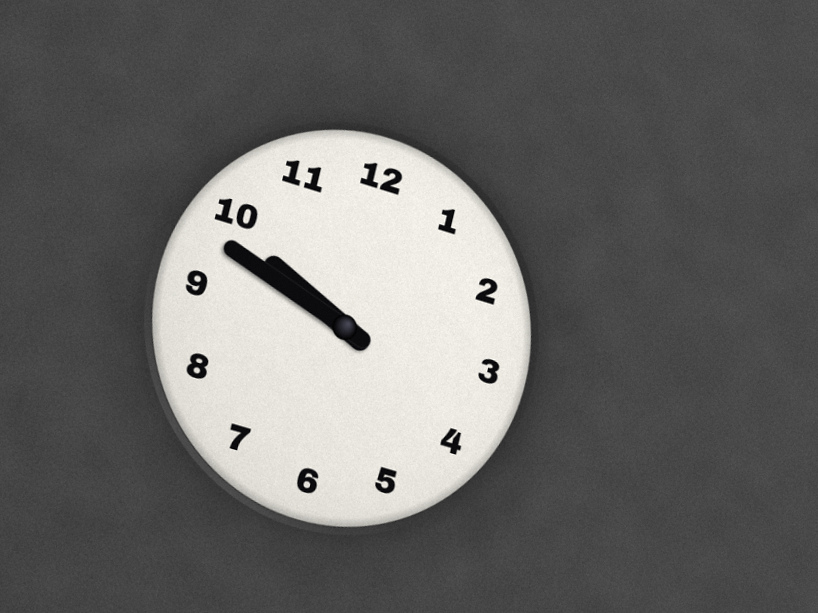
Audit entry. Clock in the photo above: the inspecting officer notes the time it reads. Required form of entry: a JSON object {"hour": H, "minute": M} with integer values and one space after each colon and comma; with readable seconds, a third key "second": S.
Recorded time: {"hour": 9, "minute": 48}
